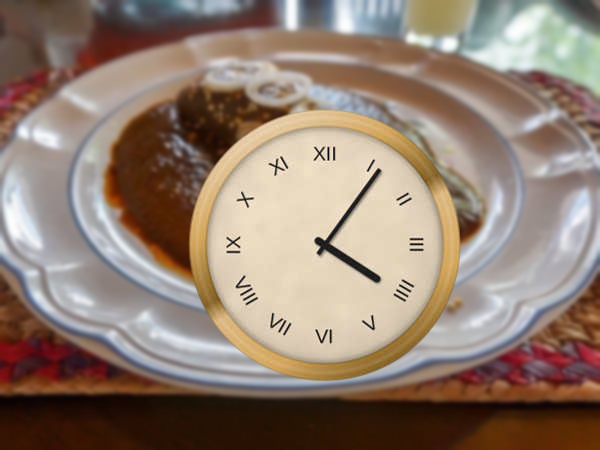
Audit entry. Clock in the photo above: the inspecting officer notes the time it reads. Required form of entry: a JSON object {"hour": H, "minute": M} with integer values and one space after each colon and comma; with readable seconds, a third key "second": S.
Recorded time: {"hour": 4, "minute": 6}
